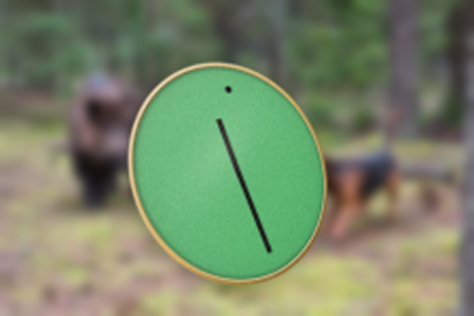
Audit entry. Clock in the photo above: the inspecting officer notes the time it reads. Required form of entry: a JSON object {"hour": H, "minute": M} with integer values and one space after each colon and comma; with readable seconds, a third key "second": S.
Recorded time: {"hour": 11, "minute": 27}
